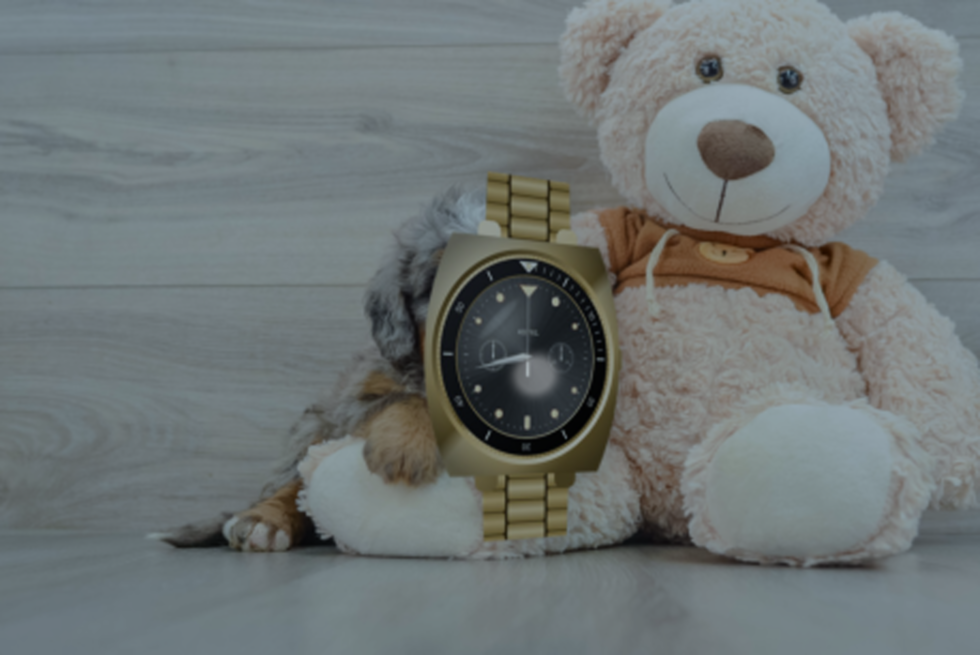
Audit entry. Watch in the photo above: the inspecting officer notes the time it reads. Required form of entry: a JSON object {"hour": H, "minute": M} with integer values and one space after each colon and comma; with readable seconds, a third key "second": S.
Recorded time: {"hour": 8, "minute": 43}
